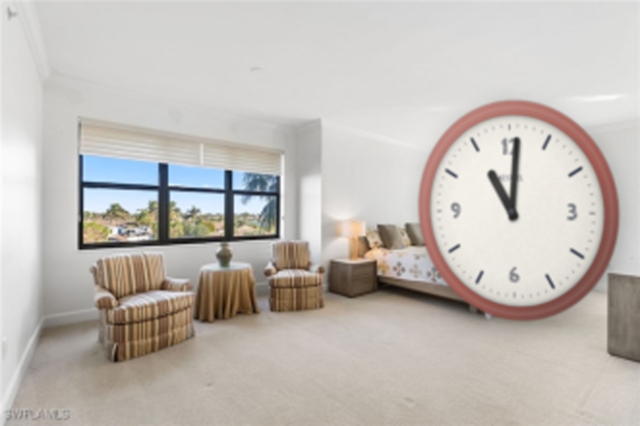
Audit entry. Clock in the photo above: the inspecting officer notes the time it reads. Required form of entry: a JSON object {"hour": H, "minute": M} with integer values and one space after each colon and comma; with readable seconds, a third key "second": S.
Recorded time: {"hour": 11, "minute": 1}
